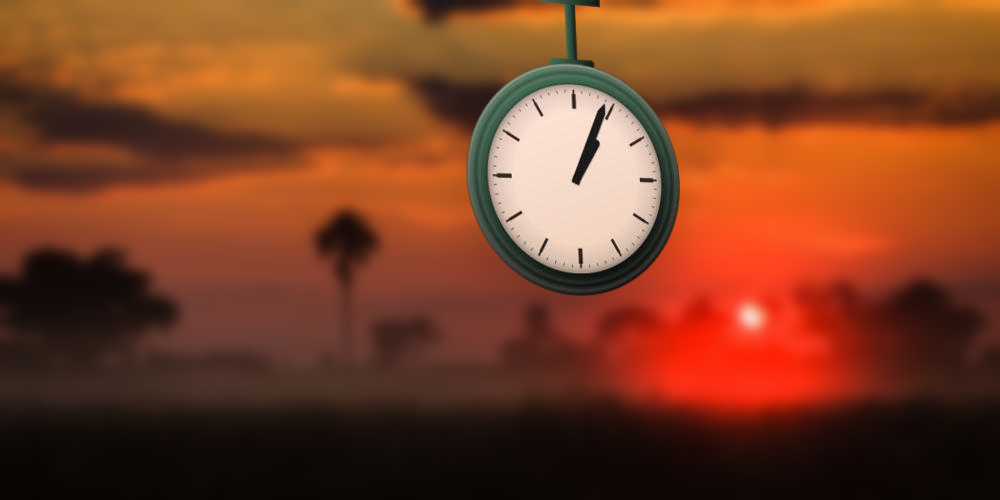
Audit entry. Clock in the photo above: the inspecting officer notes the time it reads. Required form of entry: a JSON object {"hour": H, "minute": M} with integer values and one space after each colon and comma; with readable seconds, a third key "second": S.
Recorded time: {"hour": 1, "minute": 4}
